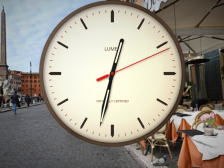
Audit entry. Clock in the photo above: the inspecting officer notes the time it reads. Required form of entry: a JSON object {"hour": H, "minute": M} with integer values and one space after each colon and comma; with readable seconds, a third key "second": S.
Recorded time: {"hour": 12, "minute": 32, "second": 11}
